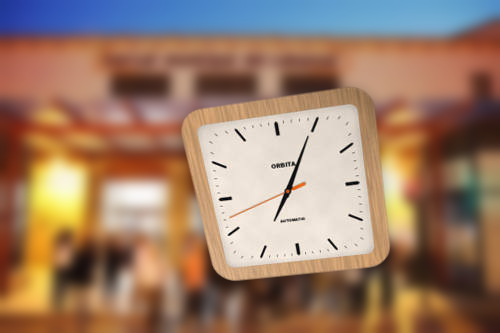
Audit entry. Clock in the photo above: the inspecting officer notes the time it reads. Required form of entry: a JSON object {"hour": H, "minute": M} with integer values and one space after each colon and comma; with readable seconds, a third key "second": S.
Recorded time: {"hour": 7, "minute": 4, "second": 42}
